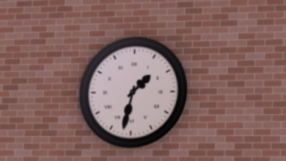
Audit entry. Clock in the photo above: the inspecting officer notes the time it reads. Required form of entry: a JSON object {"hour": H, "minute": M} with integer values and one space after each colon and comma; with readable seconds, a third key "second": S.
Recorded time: {"hour": 1, "minute": 32}
